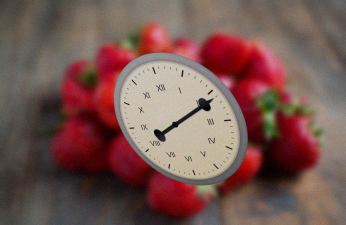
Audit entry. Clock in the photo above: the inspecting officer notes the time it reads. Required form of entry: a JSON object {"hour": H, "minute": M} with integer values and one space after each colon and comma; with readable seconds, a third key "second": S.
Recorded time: {"hour": 8, "minute": 11}
